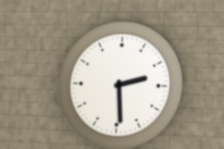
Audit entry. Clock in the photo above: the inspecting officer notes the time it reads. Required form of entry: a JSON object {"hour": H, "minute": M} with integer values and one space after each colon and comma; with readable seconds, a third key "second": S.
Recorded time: {"hour": 2, "minute": 29}
